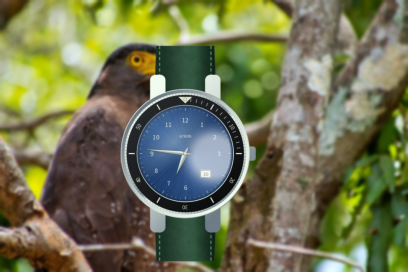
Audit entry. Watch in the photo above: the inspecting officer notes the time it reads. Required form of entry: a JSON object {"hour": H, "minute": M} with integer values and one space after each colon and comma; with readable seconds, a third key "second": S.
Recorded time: {"hour": 6, "minute": 46}
